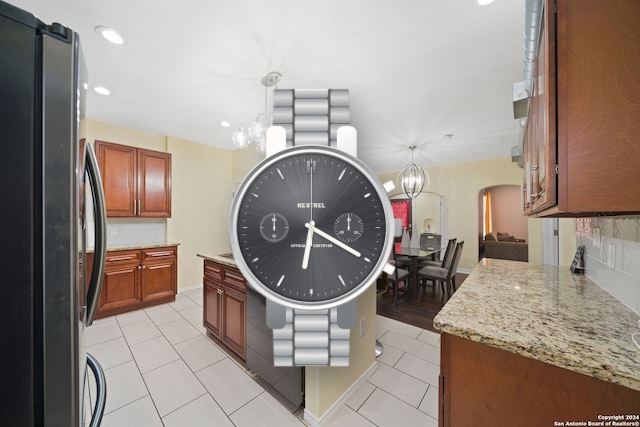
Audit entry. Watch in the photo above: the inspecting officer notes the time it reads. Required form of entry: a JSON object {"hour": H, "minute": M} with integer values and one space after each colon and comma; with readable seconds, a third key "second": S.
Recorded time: {"hour": 6, "minute": 20}
